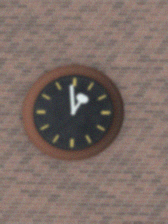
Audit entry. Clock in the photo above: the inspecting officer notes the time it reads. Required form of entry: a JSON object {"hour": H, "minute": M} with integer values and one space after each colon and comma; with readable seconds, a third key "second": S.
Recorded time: {"hour": 12, "minute": 59}
